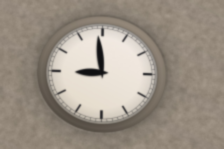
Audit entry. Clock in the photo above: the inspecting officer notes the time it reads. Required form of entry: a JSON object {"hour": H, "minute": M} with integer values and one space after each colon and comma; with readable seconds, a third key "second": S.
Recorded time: {"hour": 8, "minute": 59}
